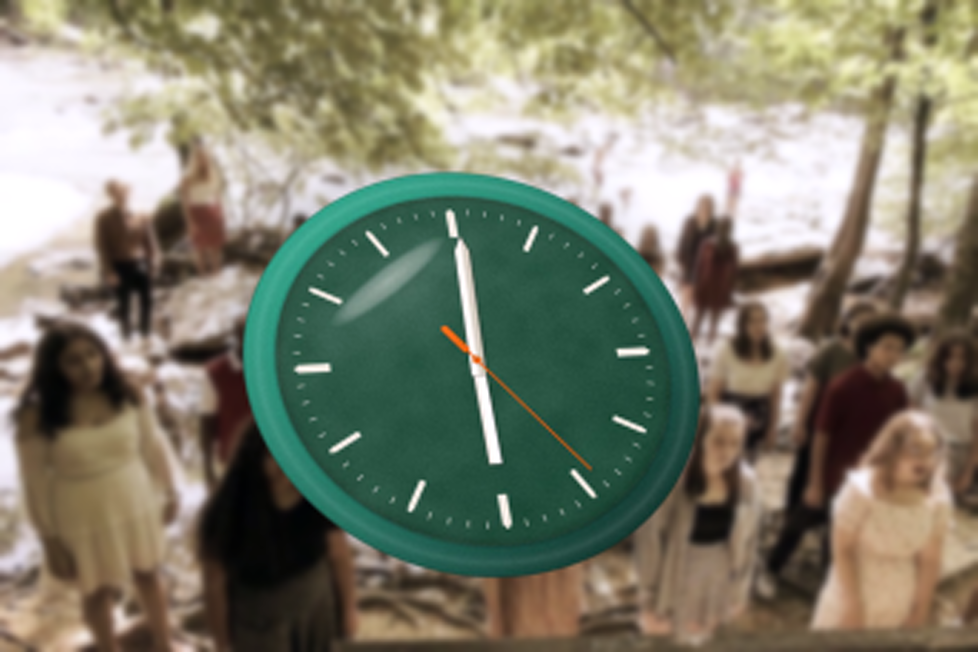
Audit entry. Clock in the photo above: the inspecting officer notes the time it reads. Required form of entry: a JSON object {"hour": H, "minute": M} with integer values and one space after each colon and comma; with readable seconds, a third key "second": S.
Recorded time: {"hour": 6, "minute": 0, "second": 24}
